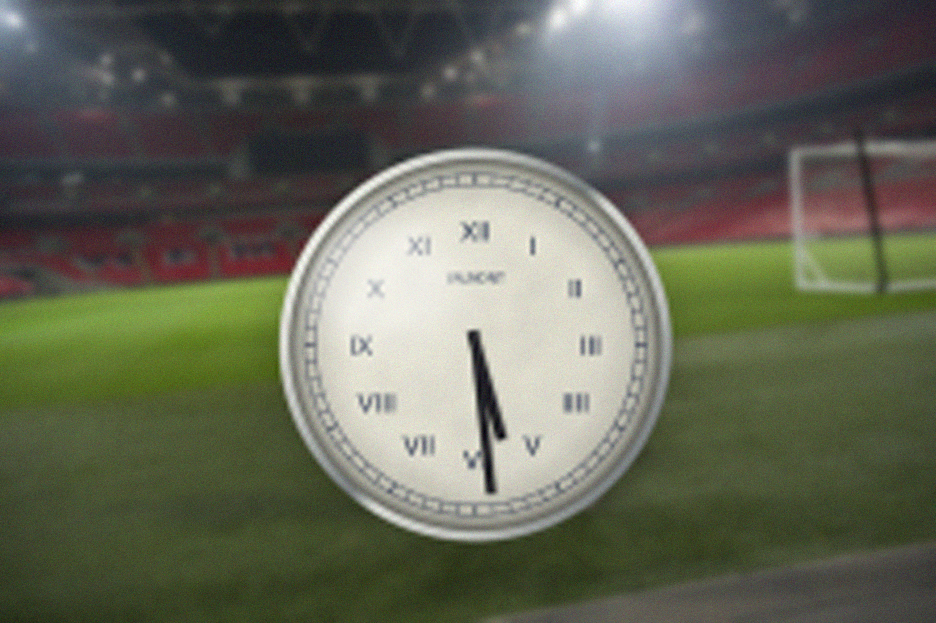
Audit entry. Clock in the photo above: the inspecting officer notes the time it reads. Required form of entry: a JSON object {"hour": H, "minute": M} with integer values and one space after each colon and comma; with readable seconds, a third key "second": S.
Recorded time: {"hour": 5, "minute": 29}
